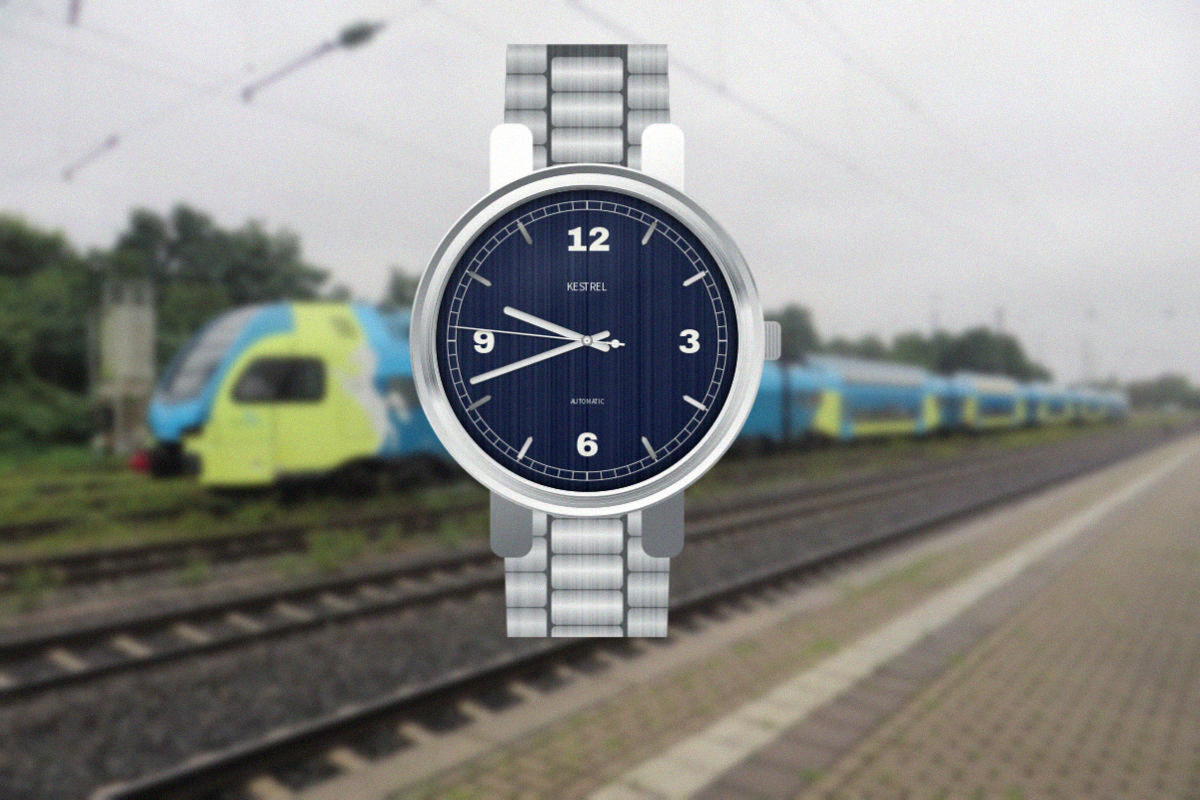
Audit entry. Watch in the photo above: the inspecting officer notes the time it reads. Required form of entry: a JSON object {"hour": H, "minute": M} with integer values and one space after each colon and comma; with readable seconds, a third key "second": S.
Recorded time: {"hour": 9, "minute": 41, "second": 46}
